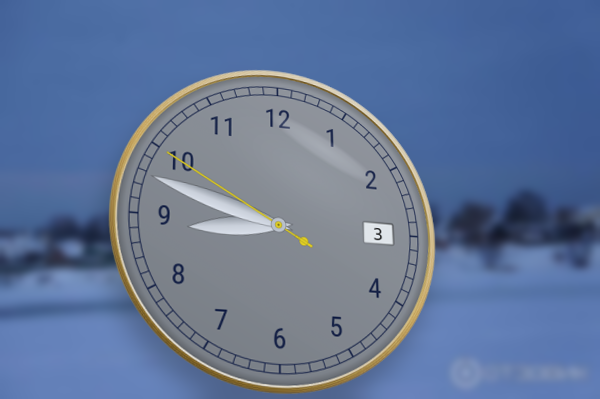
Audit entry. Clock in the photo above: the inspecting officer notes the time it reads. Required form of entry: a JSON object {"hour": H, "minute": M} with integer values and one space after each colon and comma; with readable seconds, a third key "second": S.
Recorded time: {"hour": 8, "minute": 47, "second": 50}
